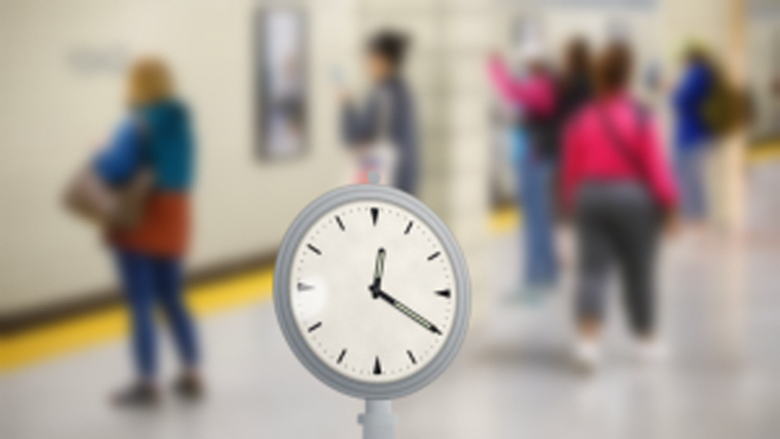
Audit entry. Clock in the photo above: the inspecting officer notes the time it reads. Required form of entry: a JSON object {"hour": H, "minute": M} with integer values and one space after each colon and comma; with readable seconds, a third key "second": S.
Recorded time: {"hour": 12, "minute": 20}
